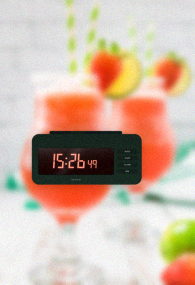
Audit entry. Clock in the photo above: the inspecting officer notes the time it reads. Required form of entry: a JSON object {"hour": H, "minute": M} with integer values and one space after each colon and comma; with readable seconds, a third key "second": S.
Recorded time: {"hour": 15, "minute": 26, "second": 49}
